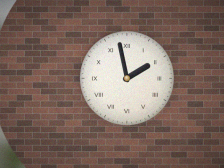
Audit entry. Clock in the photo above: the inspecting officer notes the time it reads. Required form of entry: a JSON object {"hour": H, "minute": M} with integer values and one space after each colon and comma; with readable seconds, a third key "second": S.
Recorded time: {"hour": 1, "minute": 58}
